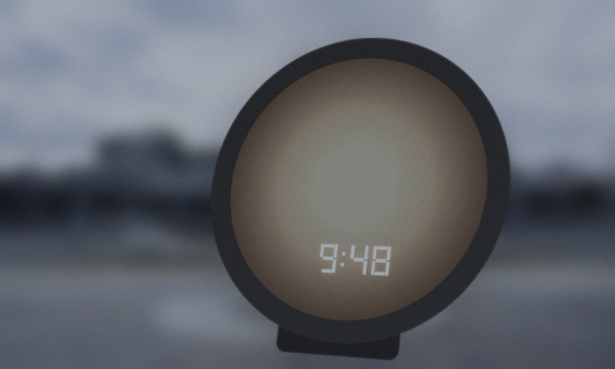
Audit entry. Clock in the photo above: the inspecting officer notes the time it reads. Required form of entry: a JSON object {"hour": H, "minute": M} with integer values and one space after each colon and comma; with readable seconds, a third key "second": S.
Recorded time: {"hour": 9, "minute": 48}
